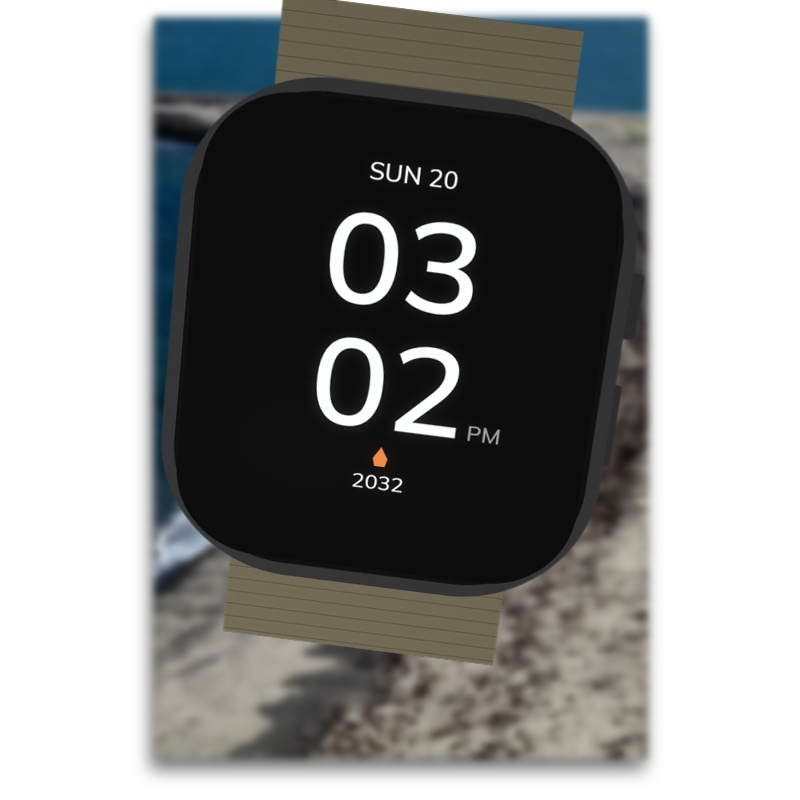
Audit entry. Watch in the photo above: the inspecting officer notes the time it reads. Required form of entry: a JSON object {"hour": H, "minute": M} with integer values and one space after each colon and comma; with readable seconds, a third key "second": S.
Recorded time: {"hour": 3, "minute": 2}
